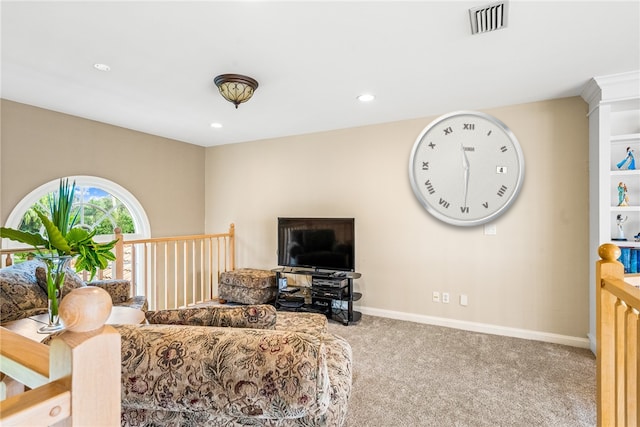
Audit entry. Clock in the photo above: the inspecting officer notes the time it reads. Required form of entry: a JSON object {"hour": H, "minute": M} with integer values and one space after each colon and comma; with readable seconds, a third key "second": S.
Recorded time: {"hour": 11, "minute": 30}
